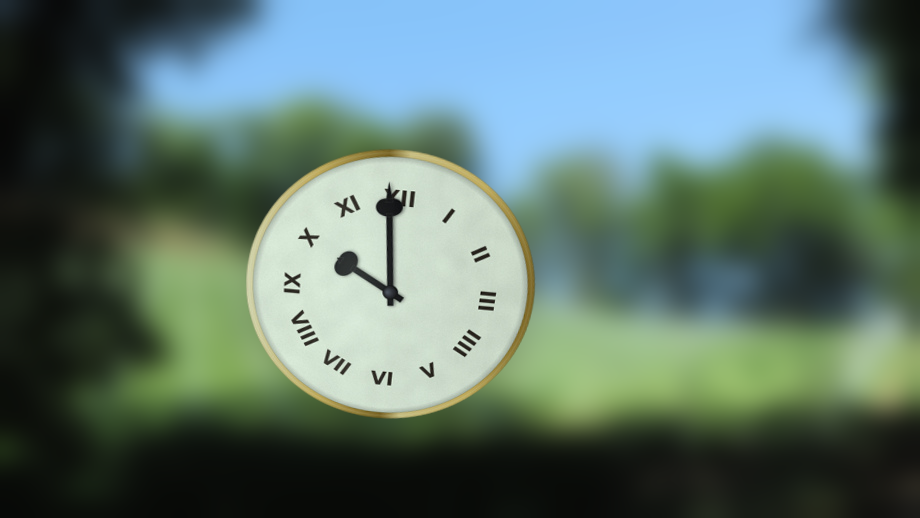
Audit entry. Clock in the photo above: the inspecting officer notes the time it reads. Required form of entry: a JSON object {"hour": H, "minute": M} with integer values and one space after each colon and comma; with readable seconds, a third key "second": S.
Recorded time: {"hour": 9, "minute": 59}
